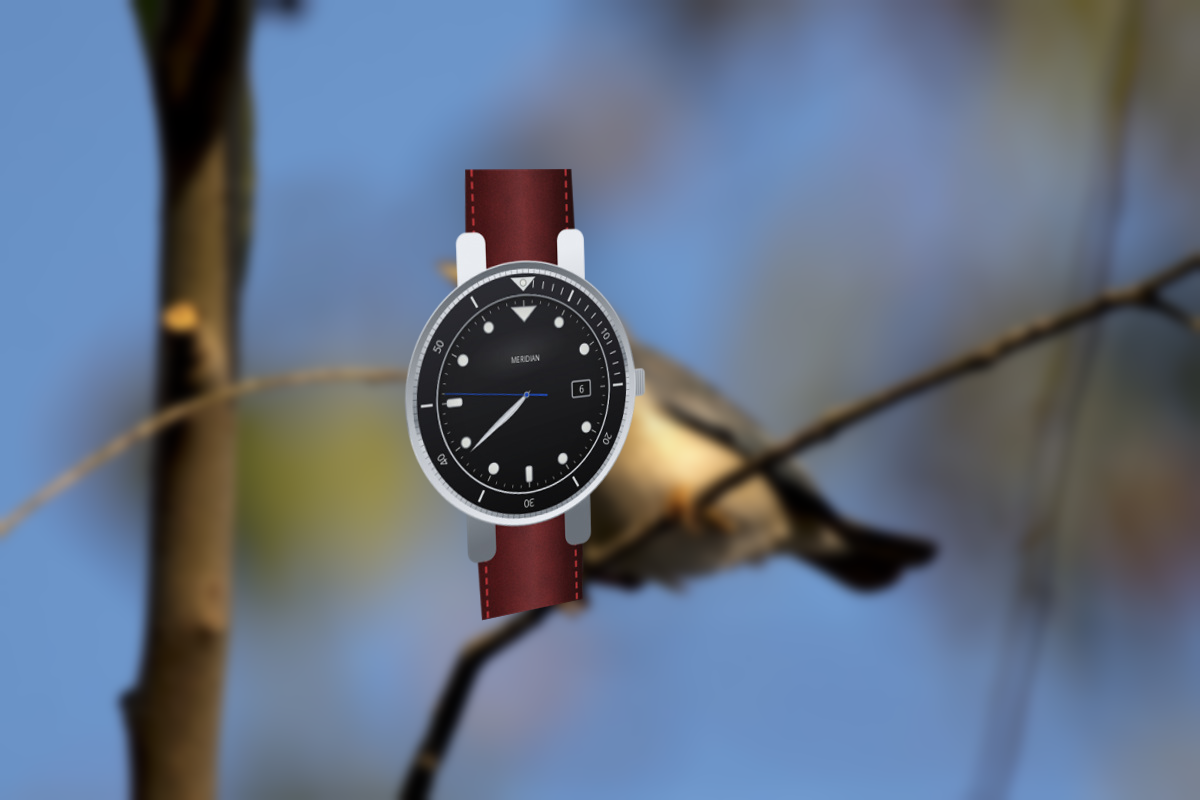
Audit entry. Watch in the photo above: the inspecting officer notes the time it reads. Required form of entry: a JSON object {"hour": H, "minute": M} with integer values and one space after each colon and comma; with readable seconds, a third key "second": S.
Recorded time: {"hour": 7, "minute": 38, "second": 46}
